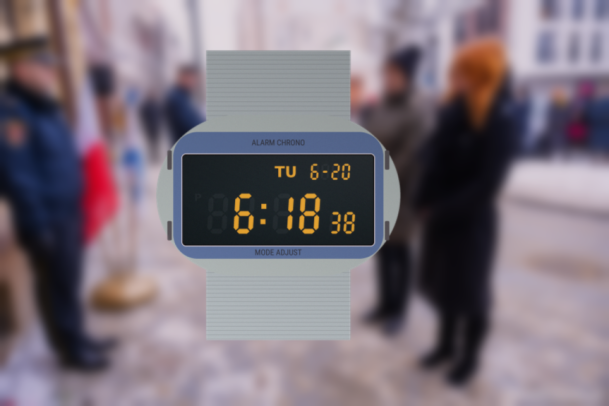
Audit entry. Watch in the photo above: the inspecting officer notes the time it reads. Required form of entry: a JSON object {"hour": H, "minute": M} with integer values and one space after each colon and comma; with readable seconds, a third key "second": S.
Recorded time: {"hour": 6, "minute": 18, "second": 38}
